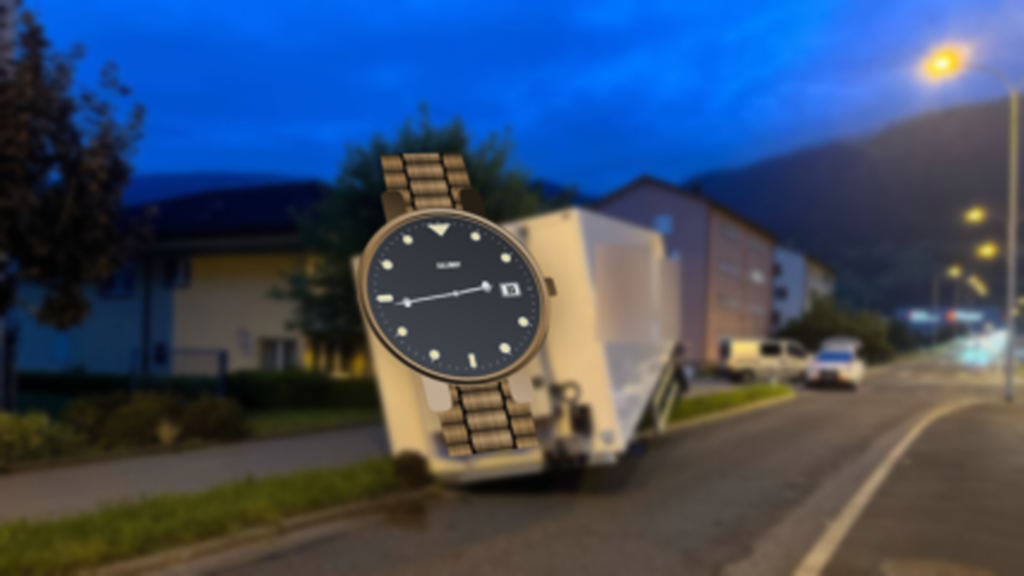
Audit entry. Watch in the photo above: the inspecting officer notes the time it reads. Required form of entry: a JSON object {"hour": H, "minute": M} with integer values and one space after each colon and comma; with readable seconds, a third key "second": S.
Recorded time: {"hour": 2, "minute": 44}
